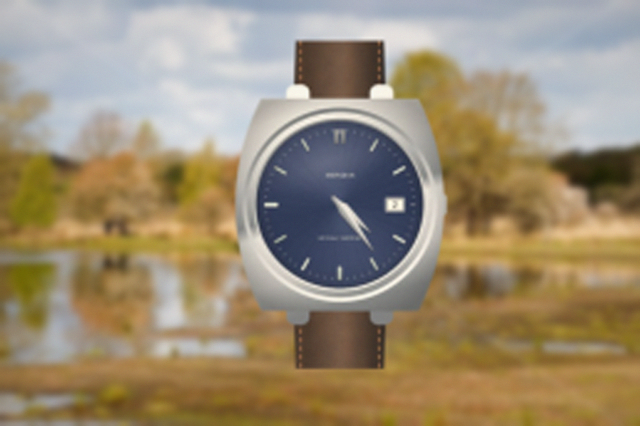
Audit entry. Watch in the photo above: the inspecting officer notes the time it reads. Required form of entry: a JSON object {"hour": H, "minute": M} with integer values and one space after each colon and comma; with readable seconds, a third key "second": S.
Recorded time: {"hour": 4, "minute": 24}
